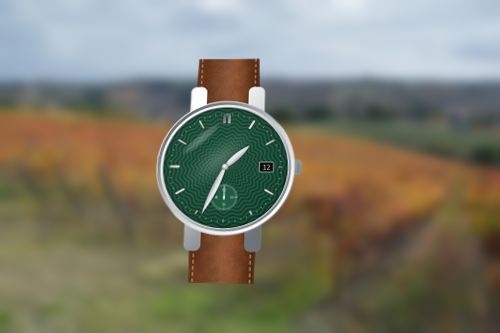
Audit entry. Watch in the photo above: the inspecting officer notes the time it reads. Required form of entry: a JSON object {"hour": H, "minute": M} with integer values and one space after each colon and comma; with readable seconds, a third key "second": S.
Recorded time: {"hour": 1, "minute": 34}
